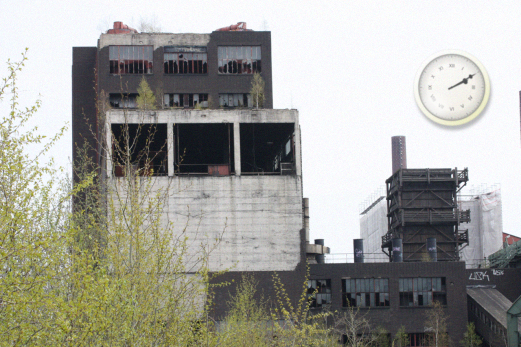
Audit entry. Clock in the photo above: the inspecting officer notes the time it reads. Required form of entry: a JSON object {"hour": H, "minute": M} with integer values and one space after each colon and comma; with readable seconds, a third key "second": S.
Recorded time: {"hour": 2, "minute": 10}
